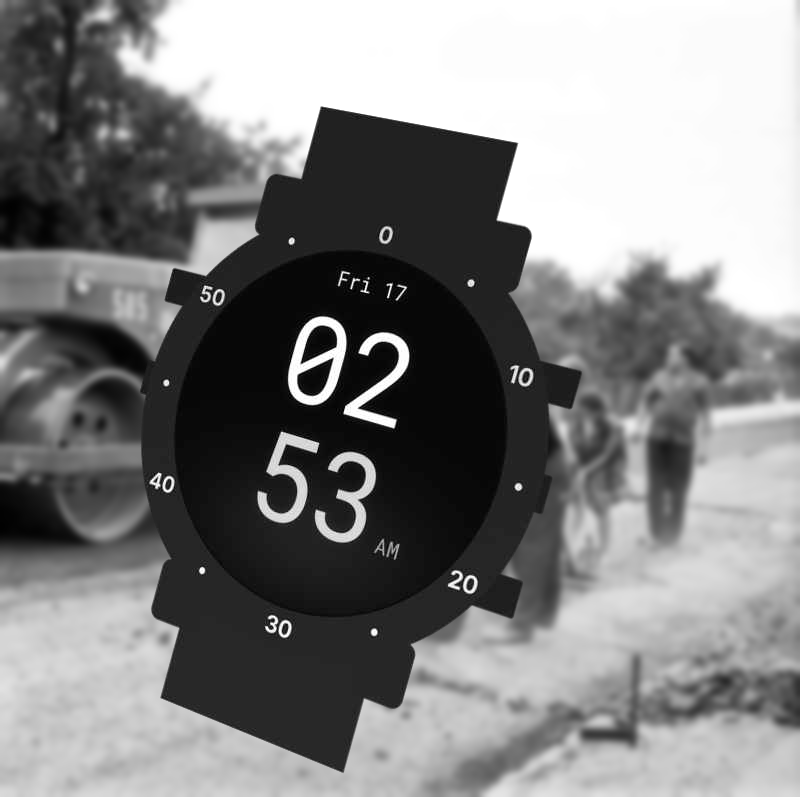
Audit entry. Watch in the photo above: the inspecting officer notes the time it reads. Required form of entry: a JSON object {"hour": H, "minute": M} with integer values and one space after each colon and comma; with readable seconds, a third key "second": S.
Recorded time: {"hour": 2, "minute": 53}
